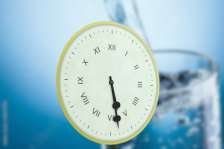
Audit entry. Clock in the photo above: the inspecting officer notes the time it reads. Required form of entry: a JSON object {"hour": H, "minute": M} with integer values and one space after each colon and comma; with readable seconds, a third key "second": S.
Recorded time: {"hour": 5, "minute": 28}
